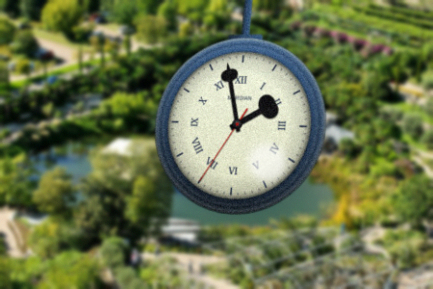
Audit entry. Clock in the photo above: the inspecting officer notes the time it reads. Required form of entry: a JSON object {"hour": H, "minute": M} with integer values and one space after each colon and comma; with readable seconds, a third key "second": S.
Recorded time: {"hour": 1, "minute": 57, "second": 35}
